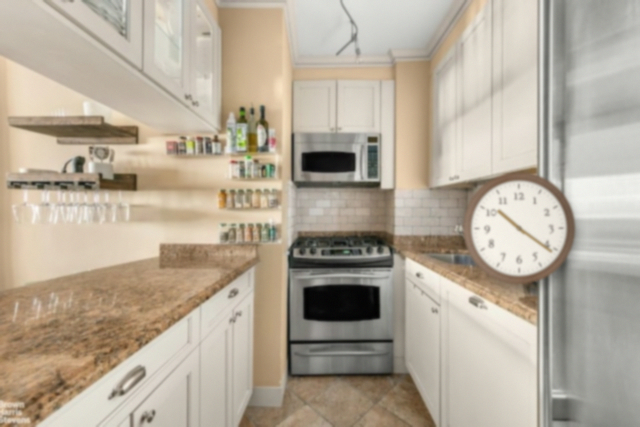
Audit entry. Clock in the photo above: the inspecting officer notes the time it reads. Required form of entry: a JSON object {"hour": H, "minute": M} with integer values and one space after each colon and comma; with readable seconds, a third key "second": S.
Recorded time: {"hour": 10, "minute": 21}
